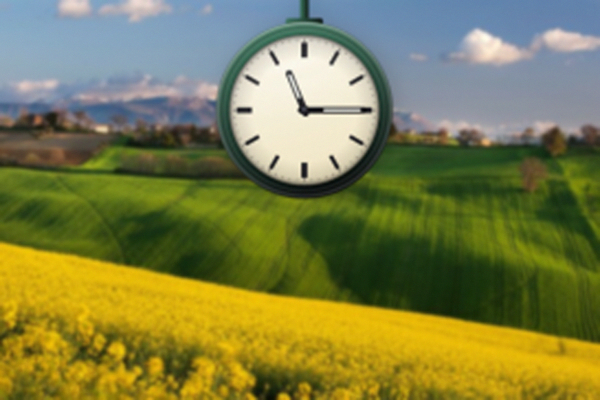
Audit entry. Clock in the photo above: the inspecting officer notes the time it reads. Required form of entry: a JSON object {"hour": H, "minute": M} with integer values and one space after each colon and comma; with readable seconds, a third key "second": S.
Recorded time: {"hour": 11, "minute": 15}
